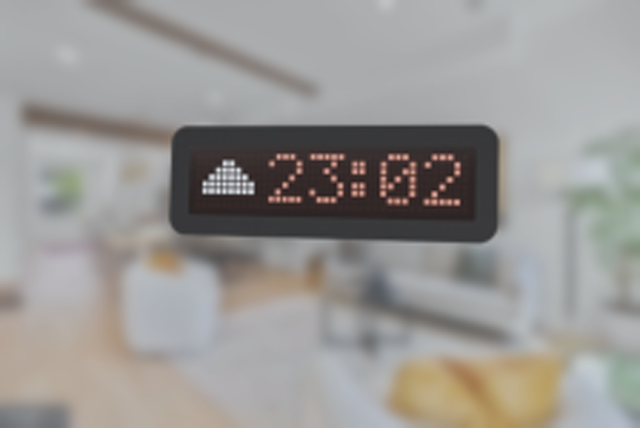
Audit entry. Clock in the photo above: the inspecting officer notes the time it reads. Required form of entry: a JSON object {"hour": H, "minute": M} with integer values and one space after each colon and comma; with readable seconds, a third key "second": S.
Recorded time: {"hour": 23, "minute": 2}
